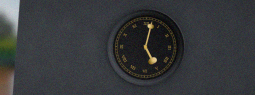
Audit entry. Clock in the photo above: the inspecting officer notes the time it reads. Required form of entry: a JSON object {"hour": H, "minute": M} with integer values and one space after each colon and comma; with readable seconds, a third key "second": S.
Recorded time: {"hour": 5, "minute": 2}
